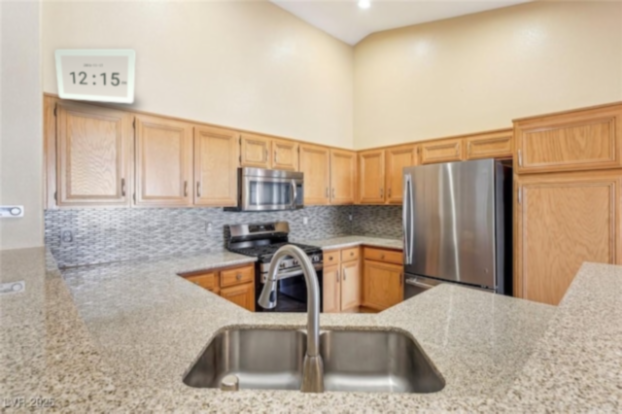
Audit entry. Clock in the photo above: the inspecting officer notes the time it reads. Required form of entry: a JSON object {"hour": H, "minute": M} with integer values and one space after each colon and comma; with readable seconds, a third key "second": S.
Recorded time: {"hour": 12, "minute": 15}
